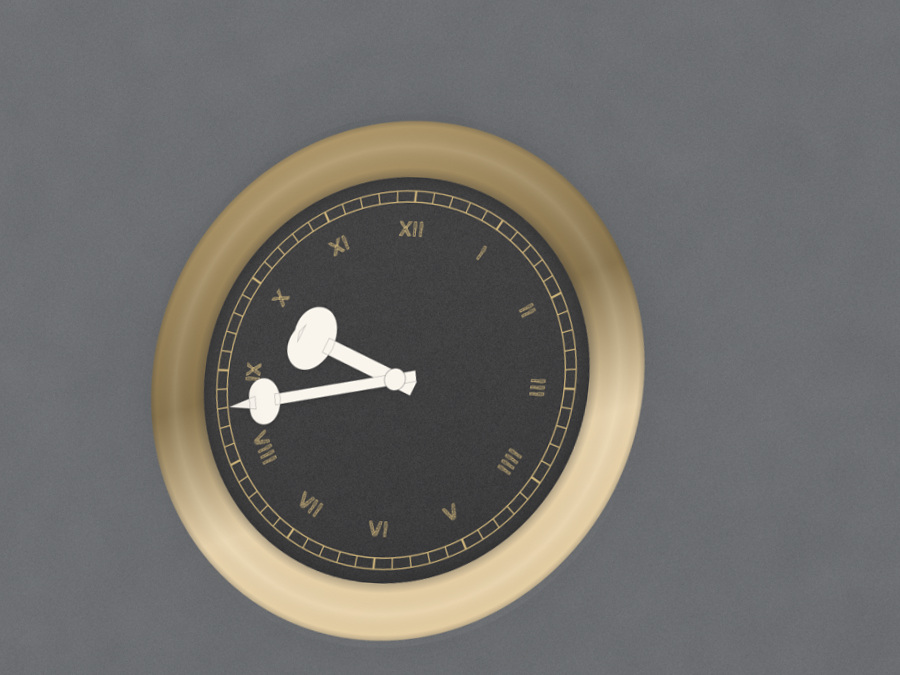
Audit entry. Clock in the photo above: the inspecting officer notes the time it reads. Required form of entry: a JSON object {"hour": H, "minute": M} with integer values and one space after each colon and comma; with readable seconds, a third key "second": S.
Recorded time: {"hour": 9, "minute": 43}
